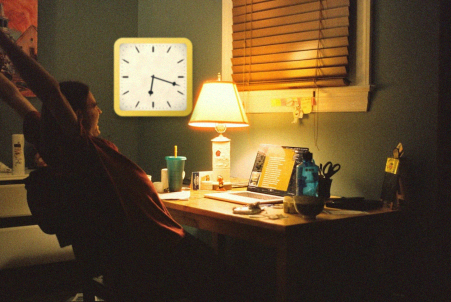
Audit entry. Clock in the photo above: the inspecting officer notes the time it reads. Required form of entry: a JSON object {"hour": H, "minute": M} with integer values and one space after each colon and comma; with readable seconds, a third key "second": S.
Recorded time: {"hour": 6, "minute": 18}
